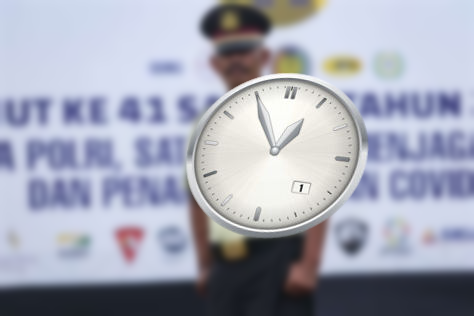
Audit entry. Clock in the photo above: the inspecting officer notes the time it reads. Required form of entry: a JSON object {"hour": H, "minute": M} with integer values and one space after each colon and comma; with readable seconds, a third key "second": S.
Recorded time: {"hour": 12, "minute": 55}
